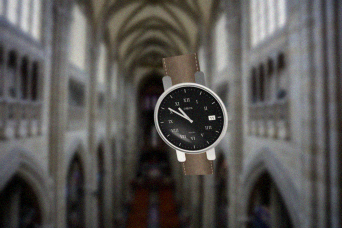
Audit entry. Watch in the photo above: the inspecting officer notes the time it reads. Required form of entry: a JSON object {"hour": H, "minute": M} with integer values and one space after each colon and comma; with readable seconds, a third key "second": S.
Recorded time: {"hour": 10, "minute": 51}
